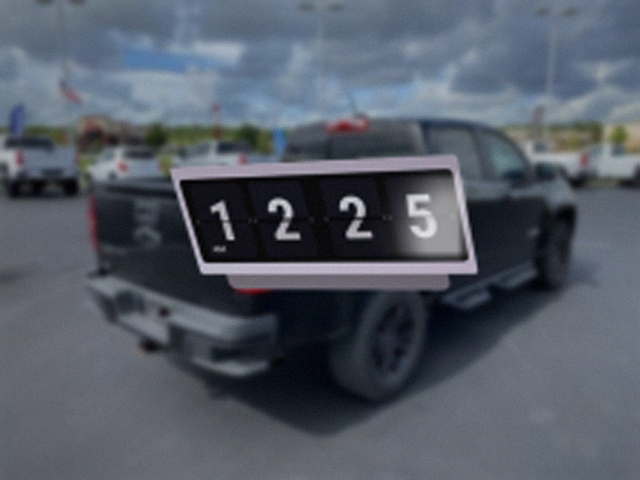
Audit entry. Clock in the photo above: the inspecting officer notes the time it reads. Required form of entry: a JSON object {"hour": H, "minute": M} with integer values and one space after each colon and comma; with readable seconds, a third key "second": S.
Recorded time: {"hour": 12, "minute": 25}
